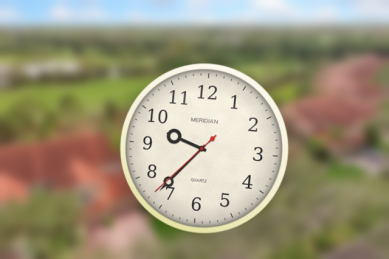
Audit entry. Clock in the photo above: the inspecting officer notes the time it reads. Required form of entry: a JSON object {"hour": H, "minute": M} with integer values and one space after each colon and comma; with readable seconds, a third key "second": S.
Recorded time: {"hour": 9, "minute": 36, "second": 37}
